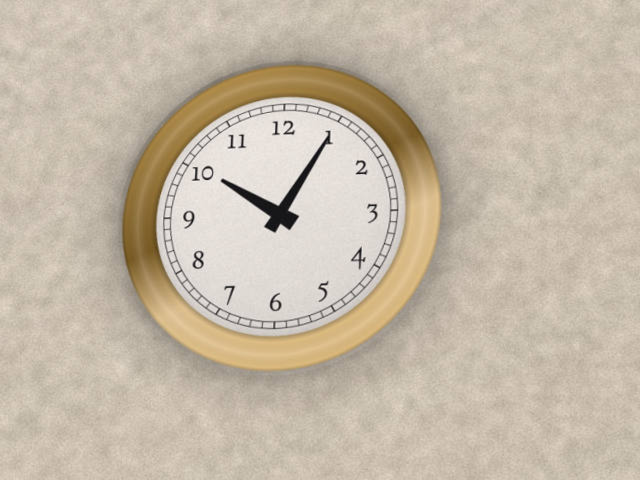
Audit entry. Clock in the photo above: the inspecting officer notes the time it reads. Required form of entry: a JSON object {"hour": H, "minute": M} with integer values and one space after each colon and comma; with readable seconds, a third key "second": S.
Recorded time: {"hour": 10, "minute": 5}
